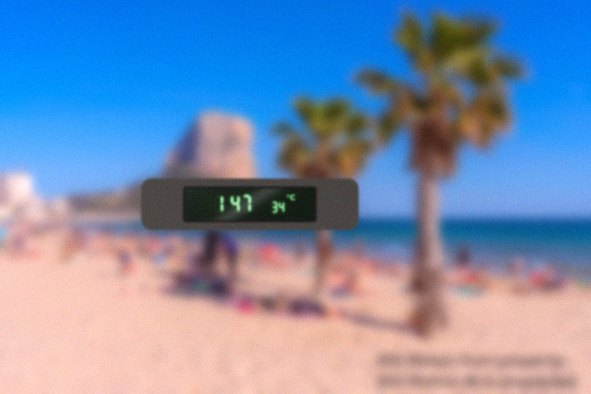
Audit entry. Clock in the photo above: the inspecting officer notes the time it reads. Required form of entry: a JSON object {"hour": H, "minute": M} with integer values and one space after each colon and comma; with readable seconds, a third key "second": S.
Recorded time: {"hour": 1, "minute": 47}
